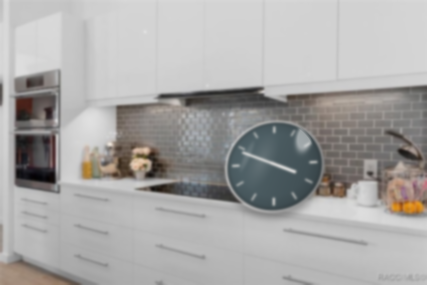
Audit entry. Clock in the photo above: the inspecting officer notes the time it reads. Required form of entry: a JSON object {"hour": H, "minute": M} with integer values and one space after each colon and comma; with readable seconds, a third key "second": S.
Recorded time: {"hour": 3, "minute": 49}
